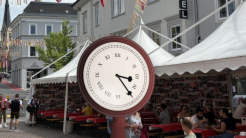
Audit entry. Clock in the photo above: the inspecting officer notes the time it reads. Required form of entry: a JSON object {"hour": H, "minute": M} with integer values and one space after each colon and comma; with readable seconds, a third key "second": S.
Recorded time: {"hour": 3, "minute": 24}
